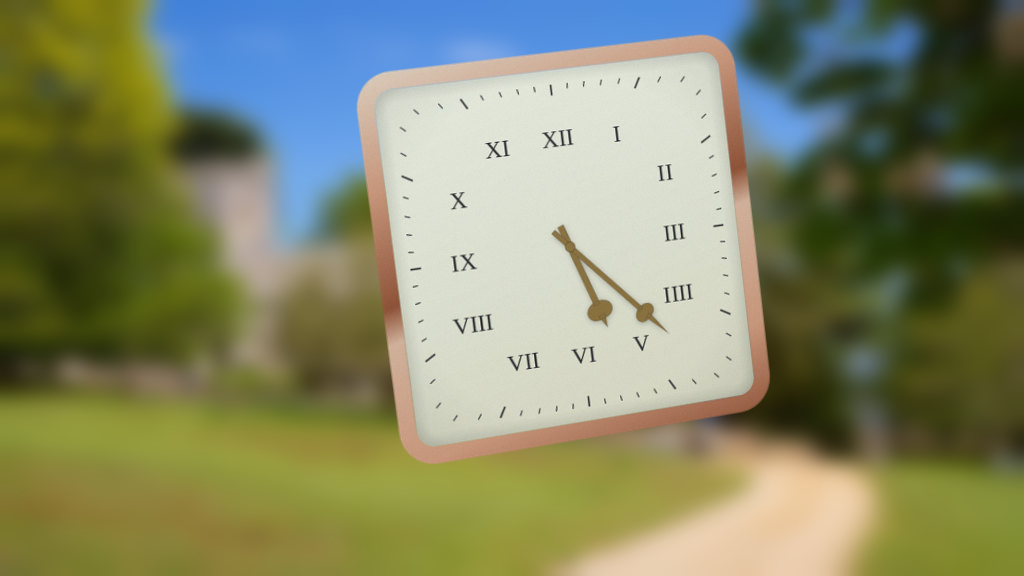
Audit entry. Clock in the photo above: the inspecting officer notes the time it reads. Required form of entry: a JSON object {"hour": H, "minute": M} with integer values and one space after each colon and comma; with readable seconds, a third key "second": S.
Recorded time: {"hour": 5, "minute": 23}
